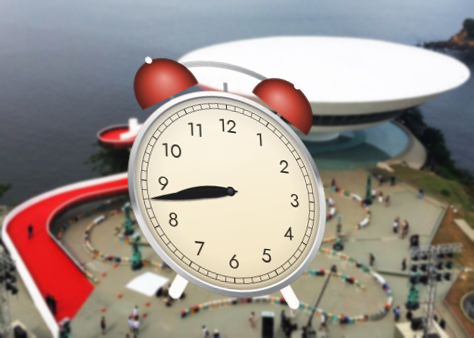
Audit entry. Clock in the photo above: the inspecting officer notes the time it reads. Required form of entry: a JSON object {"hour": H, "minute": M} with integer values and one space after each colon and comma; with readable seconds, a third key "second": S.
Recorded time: {"hour": 8, "minute": 43}
